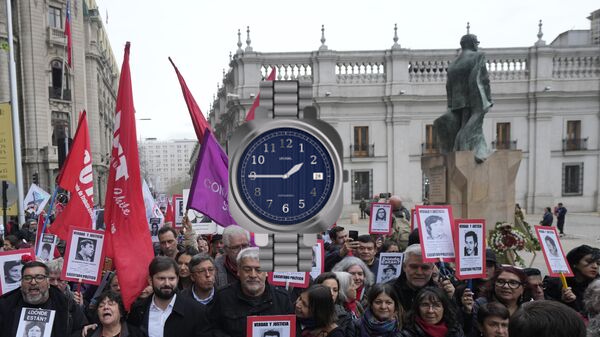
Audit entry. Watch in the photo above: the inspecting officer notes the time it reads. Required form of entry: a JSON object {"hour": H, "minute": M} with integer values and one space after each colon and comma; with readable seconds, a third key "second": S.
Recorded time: {"hour": 1, "minute": 45}
